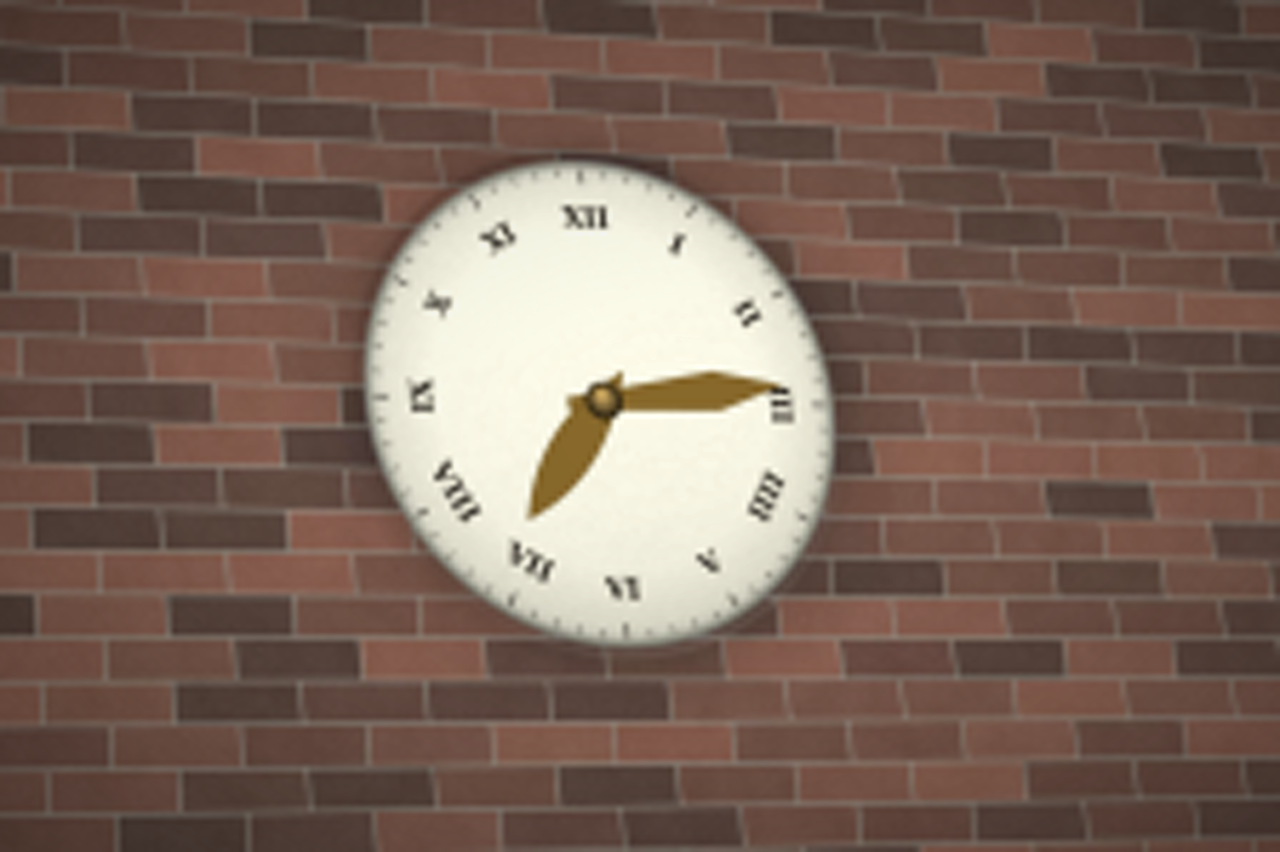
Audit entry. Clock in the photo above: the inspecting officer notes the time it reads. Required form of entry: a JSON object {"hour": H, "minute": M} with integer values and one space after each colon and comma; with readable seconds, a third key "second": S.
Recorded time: {"hour": 7, "minute": 14}
